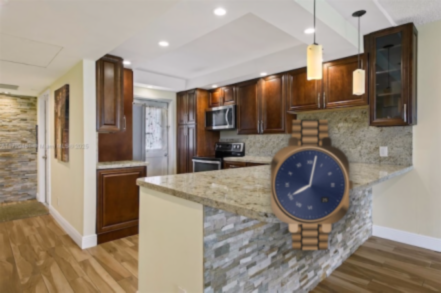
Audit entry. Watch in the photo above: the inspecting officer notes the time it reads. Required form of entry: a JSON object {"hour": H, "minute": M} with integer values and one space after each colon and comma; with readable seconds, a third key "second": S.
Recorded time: {"hour": 8, "minute": 2}
